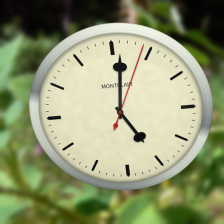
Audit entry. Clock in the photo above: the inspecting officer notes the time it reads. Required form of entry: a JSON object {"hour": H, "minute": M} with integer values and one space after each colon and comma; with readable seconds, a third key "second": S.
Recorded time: {"hour": 5, "minute": 1, "second": 4}
